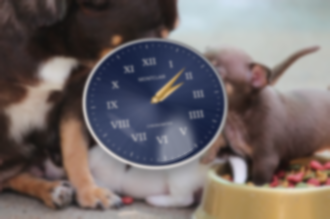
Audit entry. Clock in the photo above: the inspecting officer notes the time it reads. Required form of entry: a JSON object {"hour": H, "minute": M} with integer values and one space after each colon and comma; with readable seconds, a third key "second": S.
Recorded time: {"hour": 2, "minute": 8}
